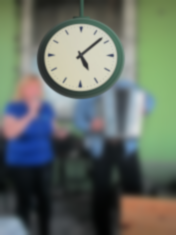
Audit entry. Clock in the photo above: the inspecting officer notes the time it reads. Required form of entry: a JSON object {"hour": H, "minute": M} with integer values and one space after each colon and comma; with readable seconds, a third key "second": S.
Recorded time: {"hour": 5, "minute": 8}
